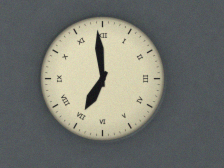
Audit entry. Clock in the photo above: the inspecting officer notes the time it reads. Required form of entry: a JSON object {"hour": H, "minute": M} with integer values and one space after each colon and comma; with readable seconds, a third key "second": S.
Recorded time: {"hour": 6, "minute": 59}
